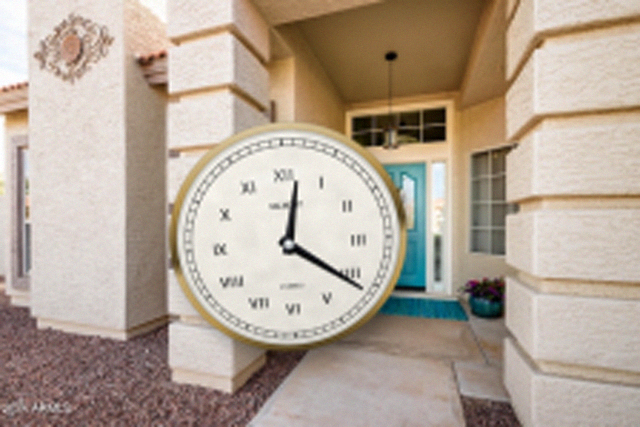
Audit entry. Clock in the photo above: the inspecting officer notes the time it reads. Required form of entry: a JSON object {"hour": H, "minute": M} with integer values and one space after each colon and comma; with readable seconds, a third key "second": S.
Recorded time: {"hour": 12, "minute": 21}
